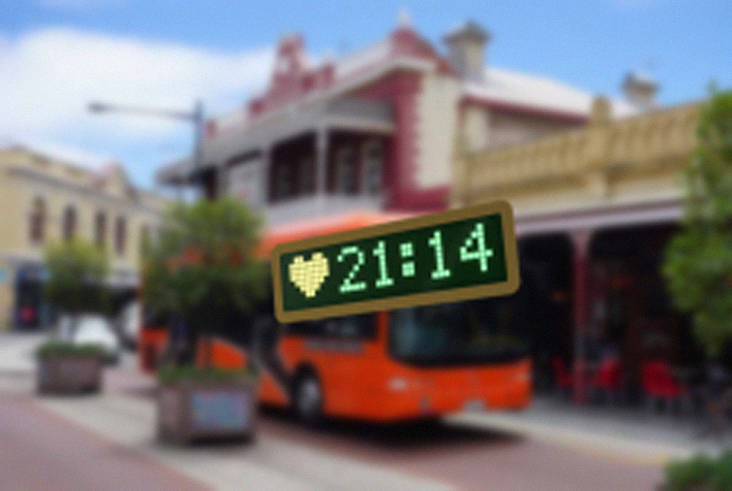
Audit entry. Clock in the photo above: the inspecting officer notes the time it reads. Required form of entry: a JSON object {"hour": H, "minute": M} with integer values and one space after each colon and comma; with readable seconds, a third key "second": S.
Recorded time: {"hour": 21, "minute": 14}
